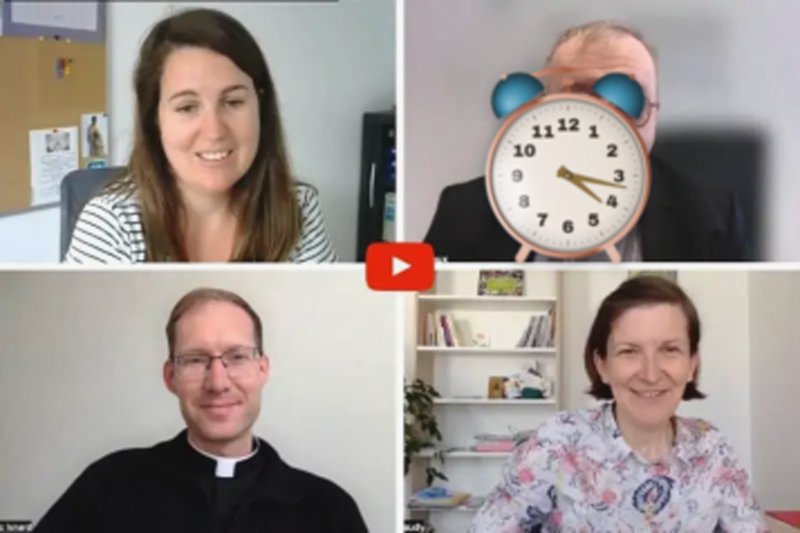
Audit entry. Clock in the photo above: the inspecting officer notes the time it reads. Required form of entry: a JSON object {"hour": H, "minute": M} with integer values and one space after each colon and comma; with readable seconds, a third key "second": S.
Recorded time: {"hour": 4, "minute": 17}
